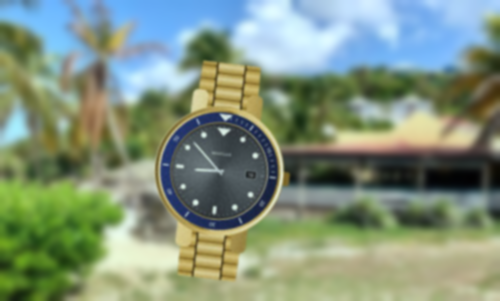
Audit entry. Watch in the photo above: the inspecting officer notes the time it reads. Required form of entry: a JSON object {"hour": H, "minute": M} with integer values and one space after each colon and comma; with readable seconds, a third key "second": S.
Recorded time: {"hour": 8, "minute": 52}
